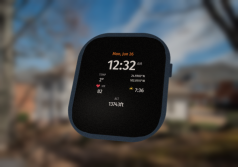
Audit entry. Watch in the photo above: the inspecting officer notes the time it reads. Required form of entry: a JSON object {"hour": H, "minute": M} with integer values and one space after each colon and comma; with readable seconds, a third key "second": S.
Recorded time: {"hour": 12, "minute": 32}
